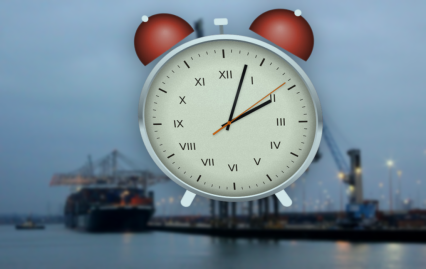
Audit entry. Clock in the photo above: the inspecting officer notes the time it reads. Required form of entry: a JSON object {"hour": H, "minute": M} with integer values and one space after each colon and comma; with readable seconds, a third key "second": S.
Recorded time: {"hour": 2, "minute": 3, "second": 9}
